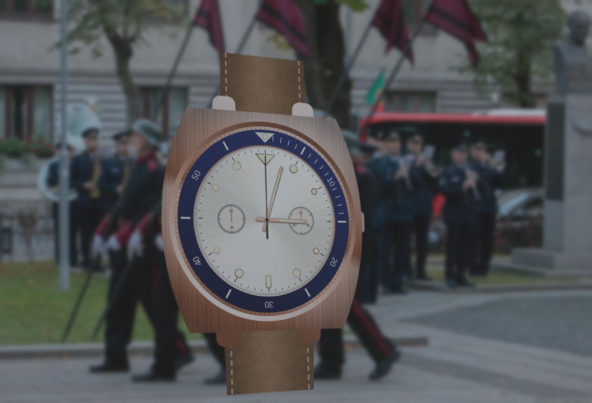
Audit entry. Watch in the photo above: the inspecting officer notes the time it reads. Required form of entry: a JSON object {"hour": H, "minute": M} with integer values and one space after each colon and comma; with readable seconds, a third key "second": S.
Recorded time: {"hour": 3, "minute": 3}
